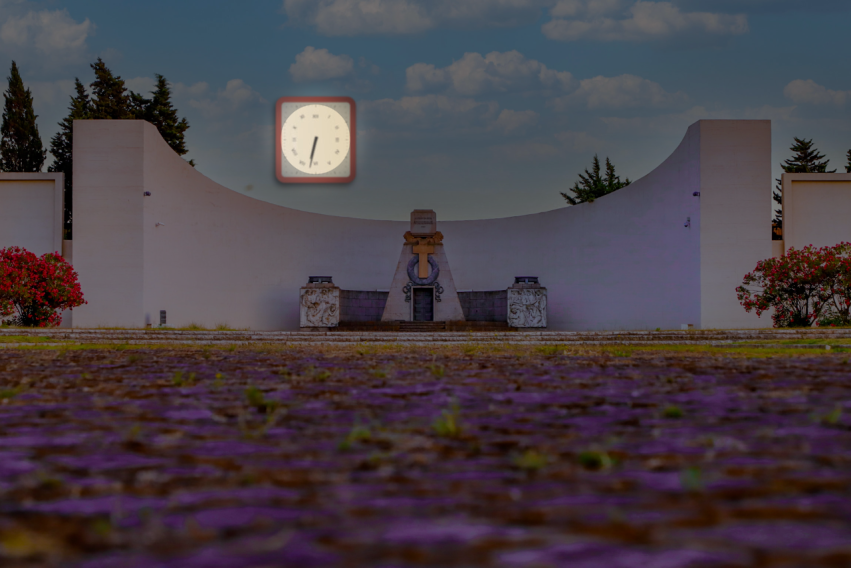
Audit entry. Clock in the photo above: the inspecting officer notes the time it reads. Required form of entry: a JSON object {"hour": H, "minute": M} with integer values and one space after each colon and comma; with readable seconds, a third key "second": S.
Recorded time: {"hour": 6, "minute": 32}
